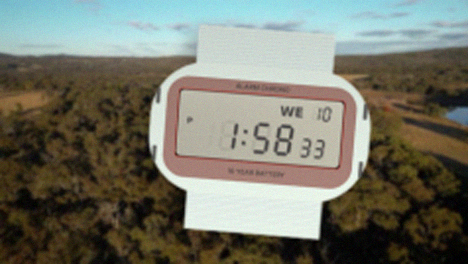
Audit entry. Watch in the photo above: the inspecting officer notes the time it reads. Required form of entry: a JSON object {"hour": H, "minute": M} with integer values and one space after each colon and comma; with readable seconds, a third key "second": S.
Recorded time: {"hour": 1, "minute": 58, "second": 33}
